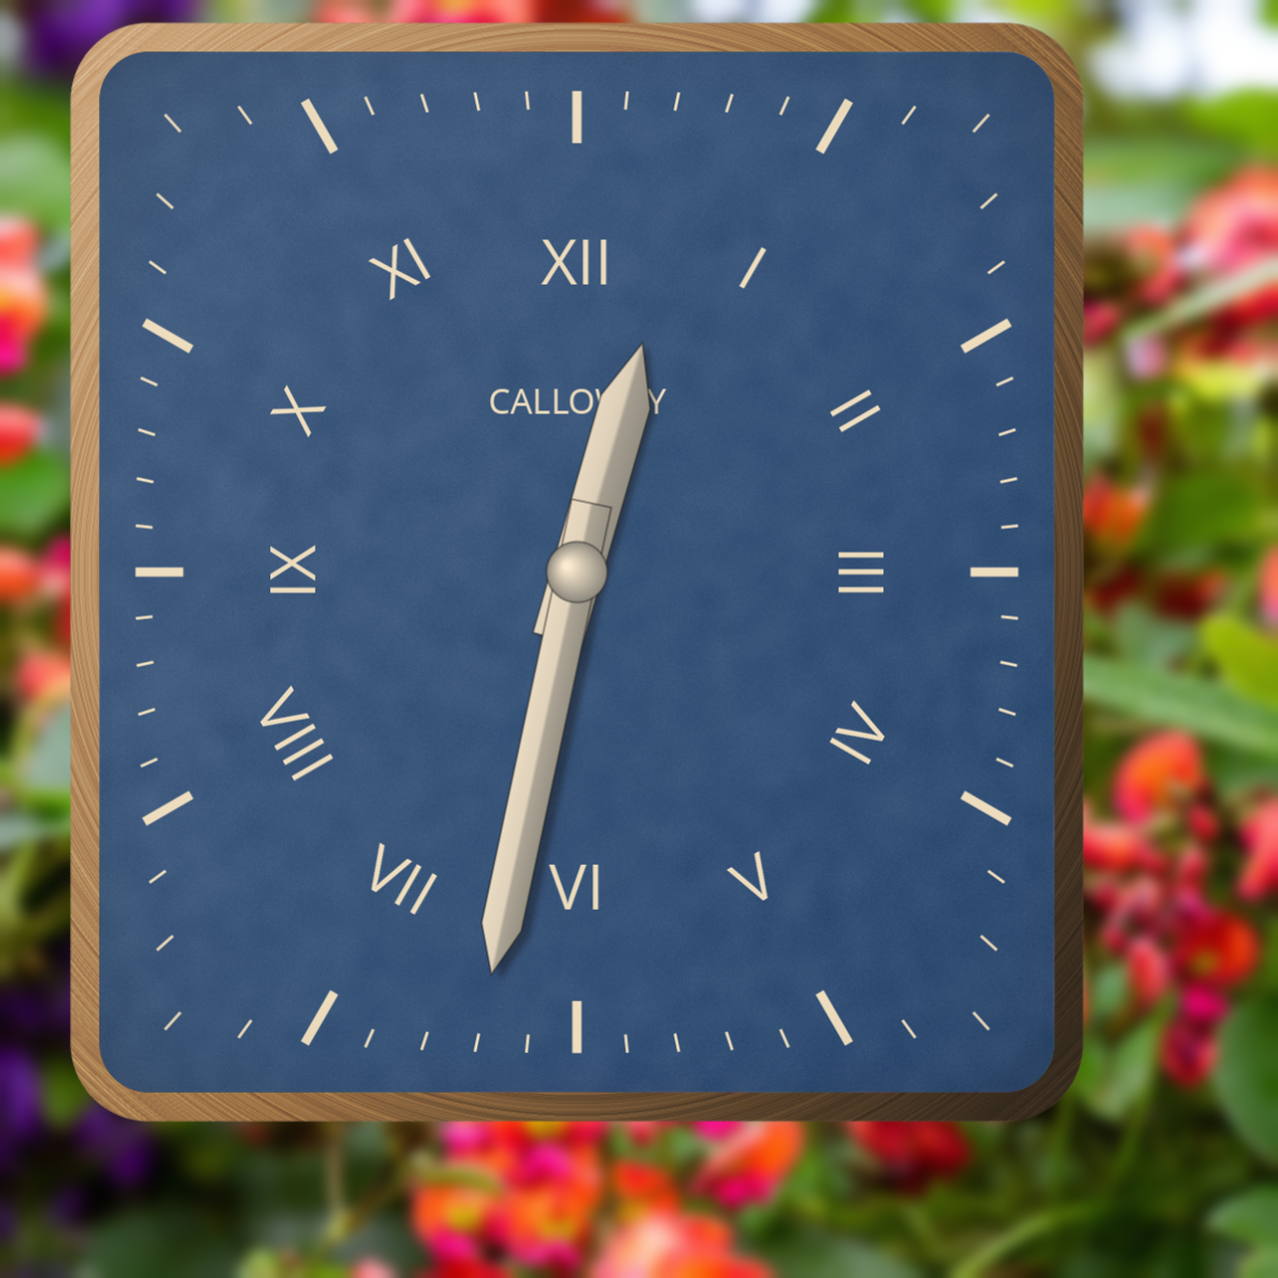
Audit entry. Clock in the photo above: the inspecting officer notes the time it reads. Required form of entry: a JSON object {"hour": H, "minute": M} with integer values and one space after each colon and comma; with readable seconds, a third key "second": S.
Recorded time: {"hour": 12, "minute": 32}
